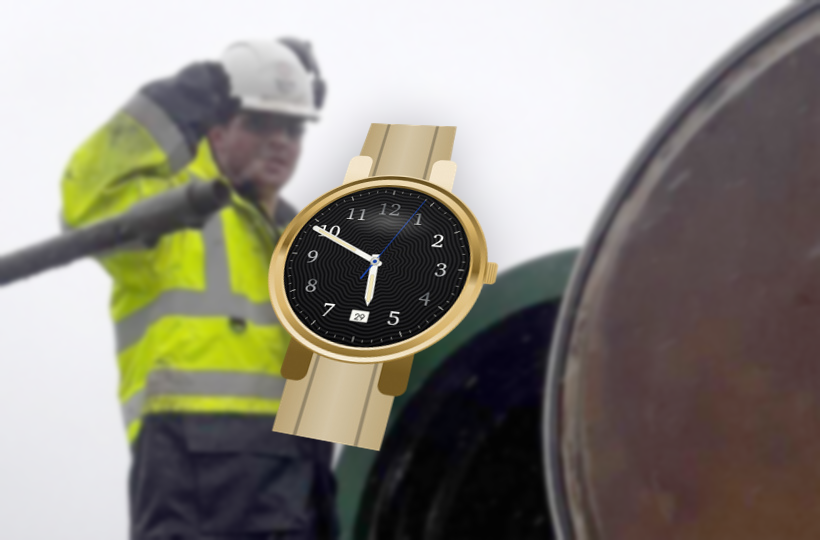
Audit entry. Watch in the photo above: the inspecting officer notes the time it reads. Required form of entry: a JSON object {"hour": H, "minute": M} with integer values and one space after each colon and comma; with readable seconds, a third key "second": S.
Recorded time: {"hour": 5, "minute": 49, "second": 4}
